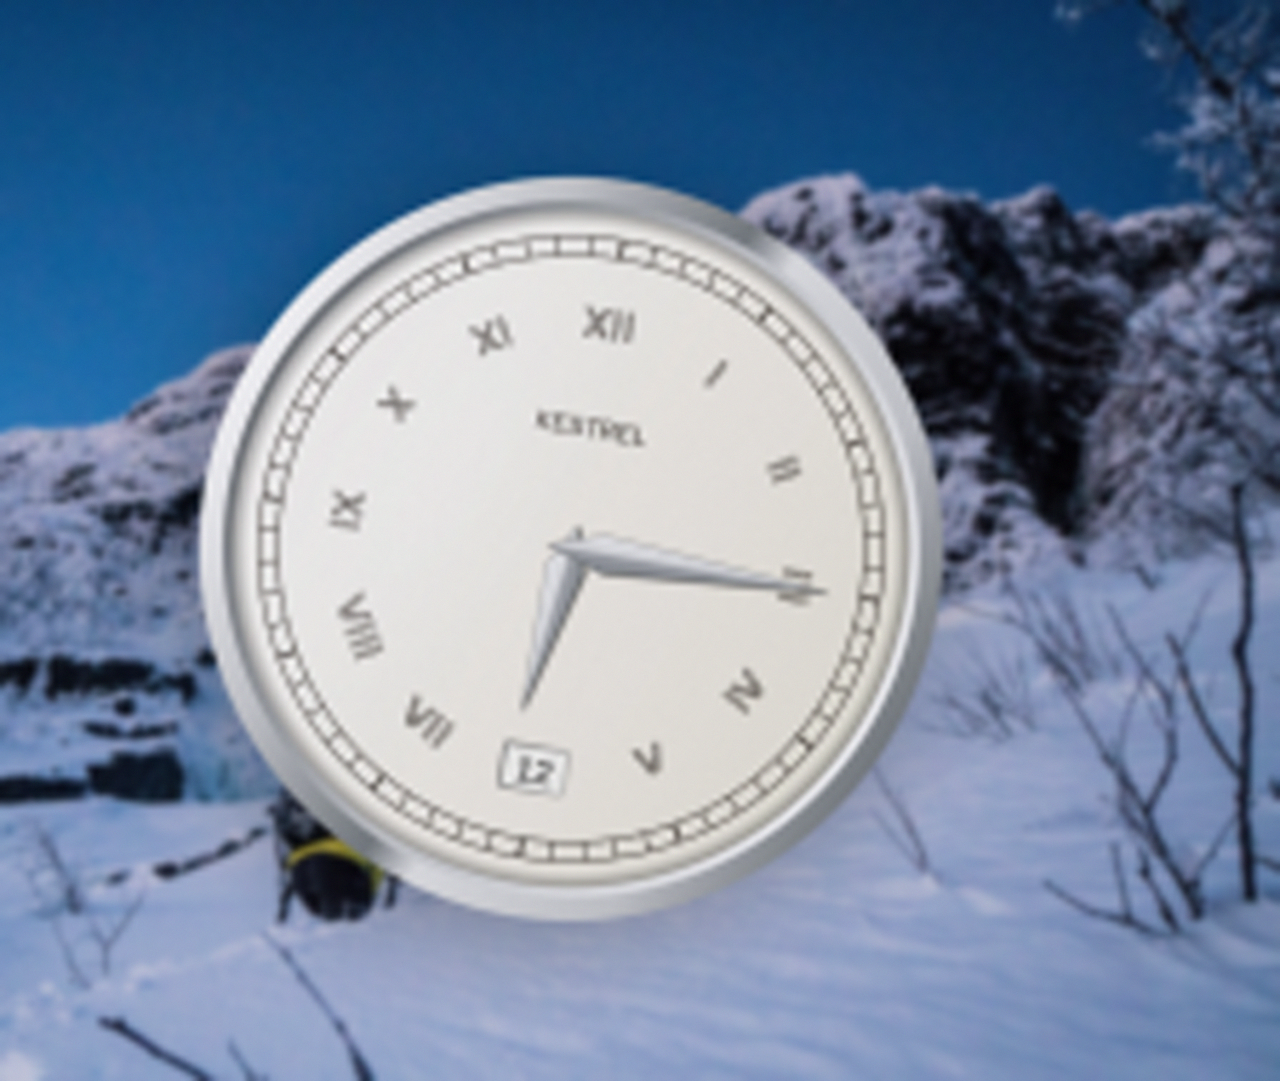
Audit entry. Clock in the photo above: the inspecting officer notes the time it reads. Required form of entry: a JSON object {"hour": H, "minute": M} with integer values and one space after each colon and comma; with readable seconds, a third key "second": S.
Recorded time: {"hour": 6, "minute": 15}
